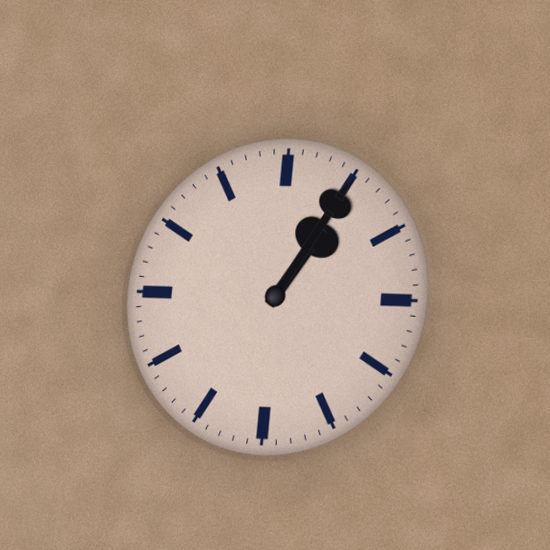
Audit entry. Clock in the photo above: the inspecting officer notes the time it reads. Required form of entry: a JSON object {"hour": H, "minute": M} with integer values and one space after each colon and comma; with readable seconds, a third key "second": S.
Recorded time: {"hour": 1, "minute": 5}
